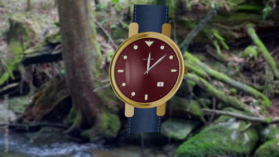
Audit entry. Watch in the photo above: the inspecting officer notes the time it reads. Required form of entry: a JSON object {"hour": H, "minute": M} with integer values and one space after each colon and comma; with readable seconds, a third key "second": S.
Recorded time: {"hour": 12, "minute": 8}
